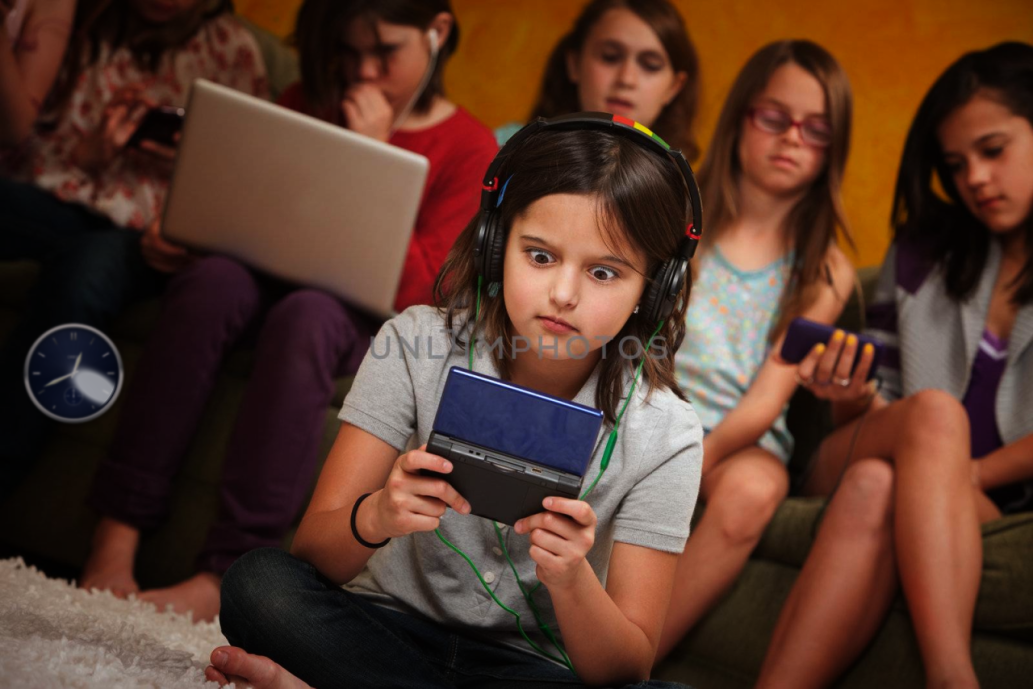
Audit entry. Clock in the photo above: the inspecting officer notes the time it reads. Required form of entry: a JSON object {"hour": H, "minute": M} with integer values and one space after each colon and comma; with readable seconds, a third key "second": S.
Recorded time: {"hour": 12, "minute": 41}
